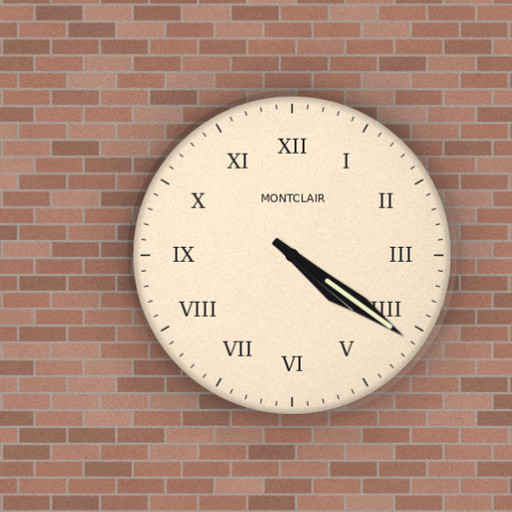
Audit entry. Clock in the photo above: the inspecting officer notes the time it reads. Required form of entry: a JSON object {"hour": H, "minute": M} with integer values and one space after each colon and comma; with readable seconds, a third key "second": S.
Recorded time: {"hour": 4, "minute": 21}
